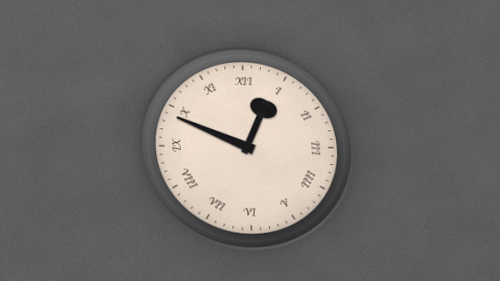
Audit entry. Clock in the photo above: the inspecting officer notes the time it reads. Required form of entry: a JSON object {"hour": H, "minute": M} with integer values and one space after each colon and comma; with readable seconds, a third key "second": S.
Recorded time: {"hour": 12, "minute": 49}
